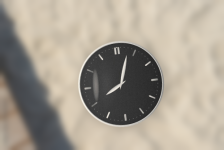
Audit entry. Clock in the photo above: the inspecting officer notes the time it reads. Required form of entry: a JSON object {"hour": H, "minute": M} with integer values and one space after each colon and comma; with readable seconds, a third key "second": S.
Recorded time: {"hour": 8, "minute": 3}
